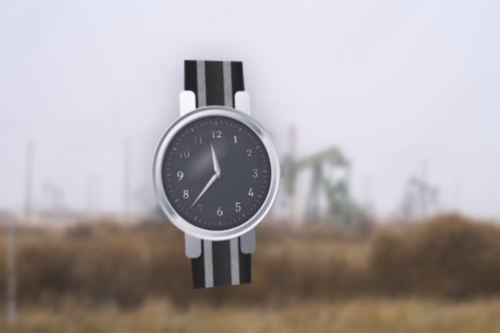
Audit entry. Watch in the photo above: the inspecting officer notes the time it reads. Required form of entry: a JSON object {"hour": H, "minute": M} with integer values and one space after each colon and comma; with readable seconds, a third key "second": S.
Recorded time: {"hour": 11, "minute": 37}
